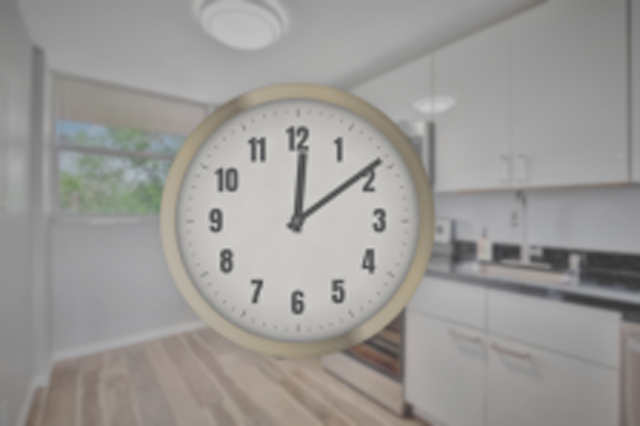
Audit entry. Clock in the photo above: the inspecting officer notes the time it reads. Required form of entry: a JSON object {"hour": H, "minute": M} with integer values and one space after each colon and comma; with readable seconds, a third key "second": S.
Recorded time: {"hour": 12, "minute": 9}
